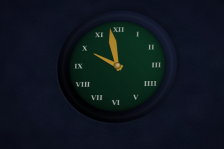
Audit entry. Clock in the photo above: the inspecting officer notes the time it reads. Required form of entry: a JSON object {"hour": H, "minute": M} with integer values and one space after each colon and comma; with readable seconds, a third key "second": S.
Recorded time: {"hour": 9, "minute": 58}
